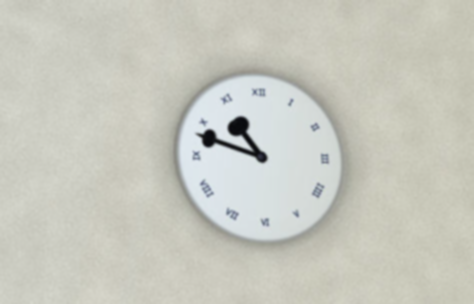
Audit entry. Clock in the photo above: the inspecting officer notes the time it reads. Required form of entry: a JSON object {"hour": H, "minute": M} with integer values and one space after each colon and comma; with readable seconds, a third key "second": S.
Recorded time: {"hour": 10, "minute": 48}
